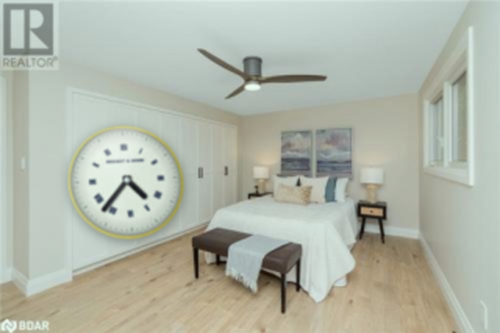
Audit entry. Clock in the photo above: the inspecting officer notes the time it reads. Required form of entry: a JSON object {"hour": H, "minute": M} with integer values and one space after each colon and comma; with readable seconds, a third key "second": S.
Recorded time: {"hour": 4, "minute": 37}
